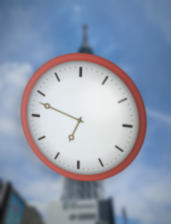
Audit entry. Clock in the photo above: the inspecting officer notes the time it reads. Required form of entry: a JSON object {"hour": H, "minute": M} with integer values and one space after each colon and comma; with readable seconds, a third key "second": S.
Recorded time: {"hour": 6, "minute": 48}
